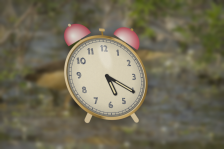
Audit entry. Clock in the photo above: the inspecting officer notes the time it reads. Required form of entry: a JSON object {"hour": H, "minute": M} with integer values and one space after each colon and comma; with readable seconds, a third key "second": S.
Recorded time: {"hour": 5, "minute": 20}
